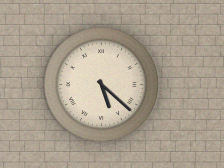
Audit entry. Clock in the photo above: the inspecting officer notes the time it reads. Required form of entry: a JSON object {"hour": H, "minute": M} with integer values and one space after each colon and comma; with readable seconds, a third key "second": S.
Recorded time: {"hour": 5, "minute": 22}
